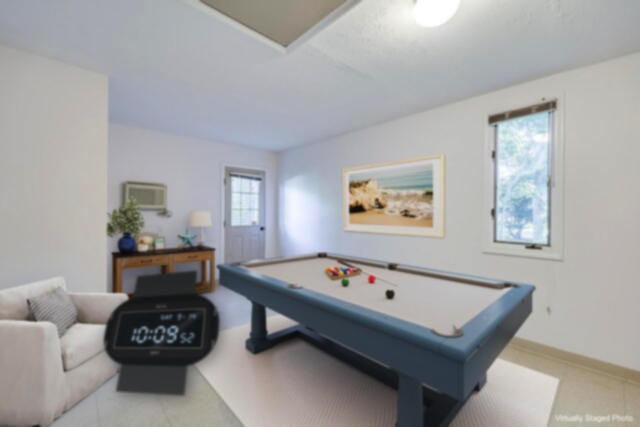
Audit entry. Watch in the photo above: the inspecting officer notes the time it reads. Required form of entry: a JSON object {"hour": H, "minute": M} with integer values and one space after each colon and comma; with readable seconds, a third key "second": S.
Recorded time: {"hour": 10, "minute": 9}
